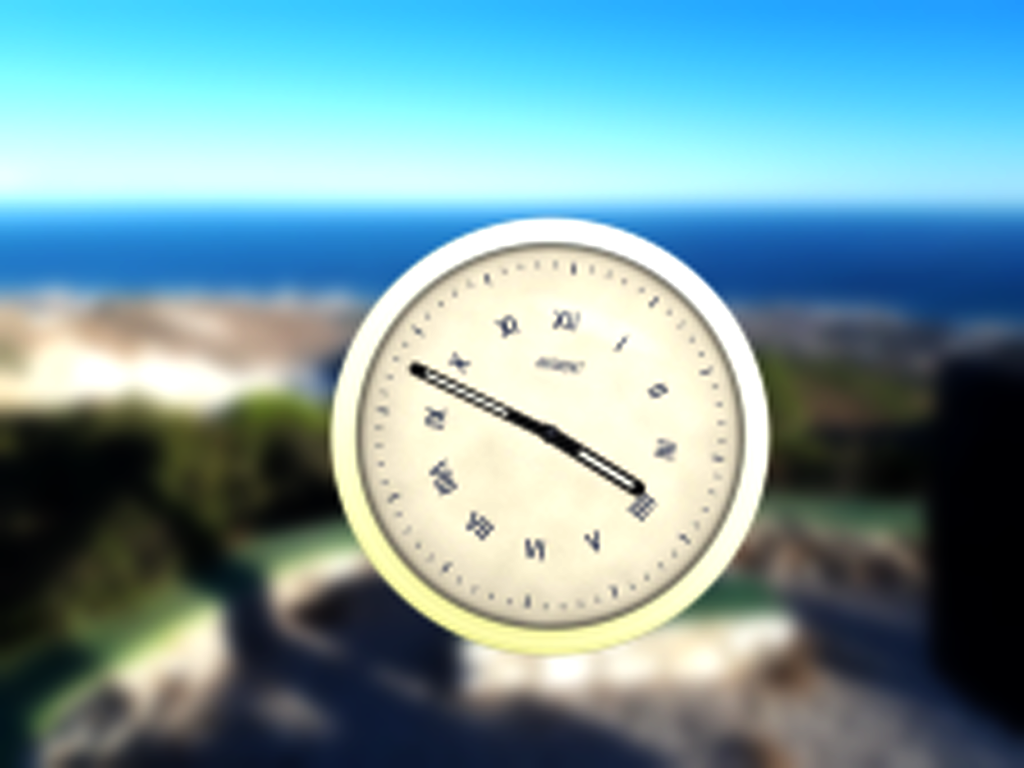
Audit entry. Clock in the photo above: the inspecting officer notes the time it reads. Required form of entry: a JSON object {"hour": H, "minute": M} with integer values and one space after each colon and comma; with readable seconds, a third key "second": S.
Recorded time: {"hour": 3, "minute": 48}
